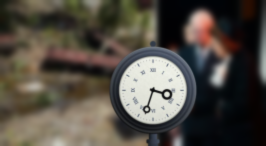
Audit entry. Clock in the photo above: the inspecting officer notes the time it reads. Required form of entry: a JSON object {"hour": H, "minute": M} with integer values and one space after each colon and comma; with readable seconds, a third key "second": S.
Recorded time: {"hour": 3, "minute": 33}
